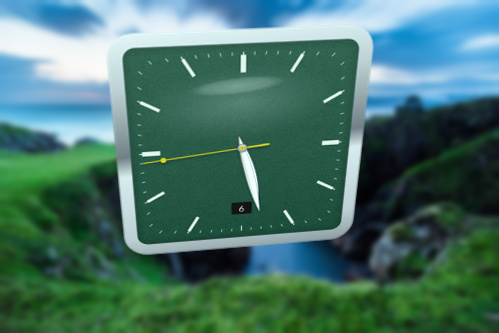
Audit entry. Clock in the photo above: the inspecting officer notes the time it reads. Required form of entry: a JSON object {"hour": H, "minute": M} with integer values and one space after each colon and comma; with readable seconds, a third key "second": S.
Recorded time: {"hour": 5, "minute": 27, "second": 44}
